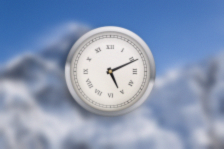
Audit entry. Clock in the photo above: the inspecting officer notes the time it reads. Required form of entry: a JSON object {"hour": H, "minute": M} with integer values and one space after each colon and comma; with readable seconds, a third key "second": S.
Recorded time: {"hour": 5, "minute": 11}
